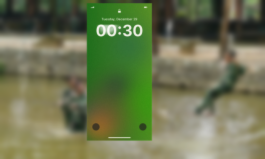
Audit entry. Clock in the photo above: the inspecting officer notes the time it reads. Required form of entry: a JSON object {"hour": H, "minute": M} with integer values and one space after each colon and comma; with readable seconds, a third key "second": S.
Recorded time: {"hour": 0, "minute": 30}
